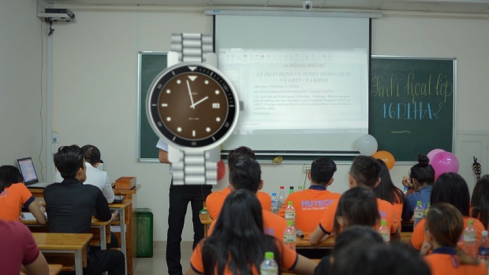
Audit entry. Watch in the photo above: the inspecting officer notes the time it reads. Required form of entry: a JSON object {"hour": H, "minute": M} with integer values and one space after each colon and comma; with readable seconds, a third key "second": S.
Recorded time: {"hour": 1, "minute": 58}
